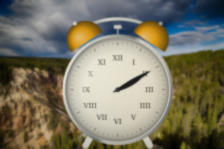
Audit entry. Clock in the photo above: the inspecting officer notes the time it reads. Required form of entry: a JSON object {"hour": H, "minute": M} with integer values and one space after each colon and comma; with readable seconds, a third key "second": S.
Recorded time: {"hour": 2, "minute": 10}
